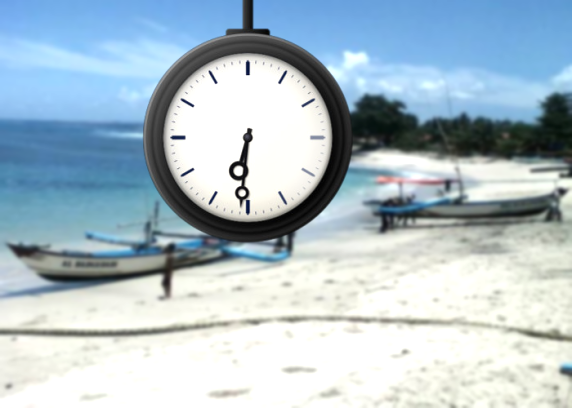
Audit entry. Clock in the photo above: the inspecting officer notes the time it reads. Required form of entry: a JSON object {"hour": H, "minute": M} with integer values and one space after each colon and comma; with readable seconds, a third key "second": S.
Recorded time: {"hour": 6, "minute": 31}
